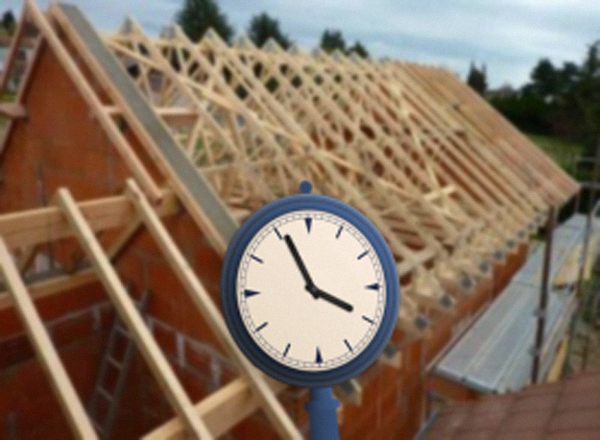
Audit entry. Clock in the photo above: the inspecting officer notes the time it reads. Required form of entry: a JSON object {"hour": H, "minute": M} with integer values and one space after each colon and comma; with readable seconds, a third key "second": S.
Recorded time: {"hour": 3, "minute": 56}
